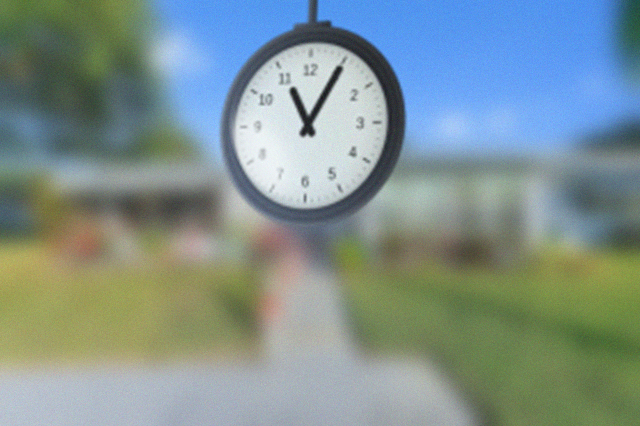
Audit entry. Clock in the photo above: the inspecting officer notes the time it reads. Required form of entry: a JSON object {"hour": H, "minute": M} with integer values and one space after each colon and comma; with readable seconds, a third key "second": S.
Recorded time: {"hour": 11, "minute": 5}
